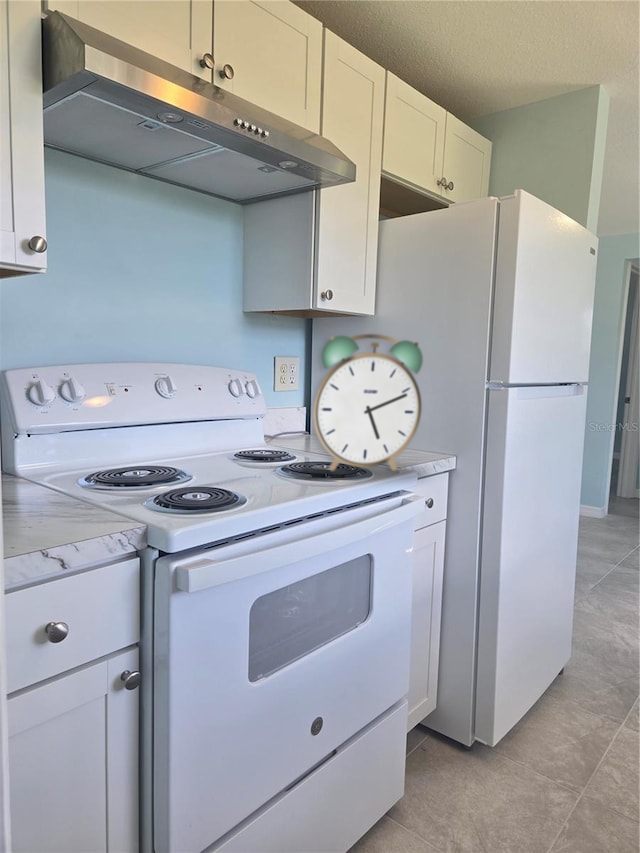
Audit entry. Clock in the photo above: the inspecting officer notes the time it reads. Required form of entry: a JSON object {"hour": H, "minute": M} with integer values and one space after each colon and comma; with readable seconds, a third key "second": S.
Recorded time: {"hour": 5, "minute": 11}
